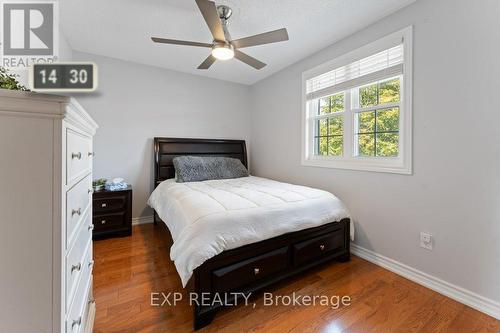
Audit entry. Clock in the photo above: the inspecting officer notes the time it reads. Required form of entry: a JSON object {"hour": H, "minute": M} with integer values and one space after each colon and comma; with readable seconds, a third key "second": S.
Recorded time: {"hour": 14, "minute": 30}
